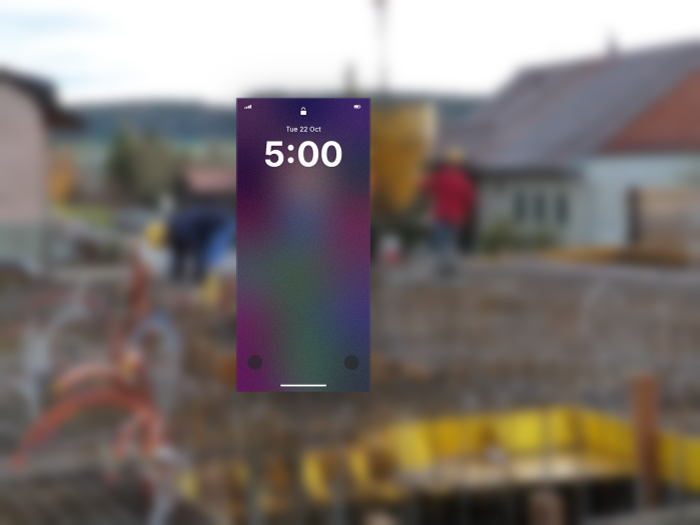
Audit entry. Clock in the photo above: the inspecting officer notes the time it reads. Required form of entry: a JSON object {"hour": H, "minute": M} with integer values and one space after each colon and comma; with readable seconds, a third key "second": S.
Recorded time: {"hour": 5, "minute": 0}
